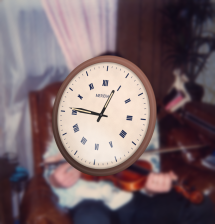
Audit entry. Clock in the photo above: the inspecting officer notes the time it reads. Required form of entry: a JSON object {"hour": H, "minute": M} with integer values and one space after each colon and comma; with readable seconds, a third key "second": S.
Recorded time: {"hour": 12, "minute": 46}
